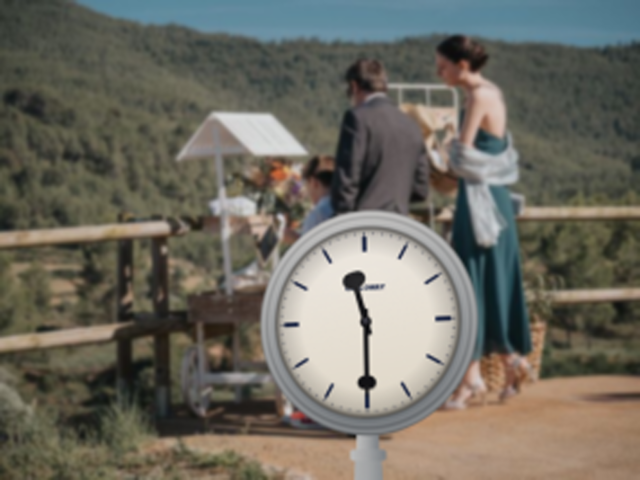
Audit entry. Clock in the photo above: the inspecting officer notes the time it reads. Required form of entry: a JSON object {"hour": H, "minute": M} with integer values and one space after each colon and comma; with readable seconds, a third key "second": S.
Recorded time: {"hour": 11, "minute": 30}
